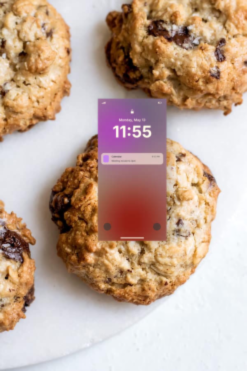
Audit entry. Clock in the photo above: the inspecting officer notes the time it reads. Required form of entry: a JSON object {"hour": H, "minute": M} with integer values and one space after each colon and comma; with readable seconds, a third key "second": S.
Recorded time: {"hour": 11, "minute": 55}
